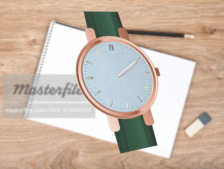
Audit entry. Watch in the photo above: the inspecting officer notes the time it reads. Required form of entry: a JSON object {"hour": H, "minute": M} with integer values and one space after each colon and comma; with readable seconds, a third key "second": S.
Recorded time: {"hour": 2, "minute": 10}
